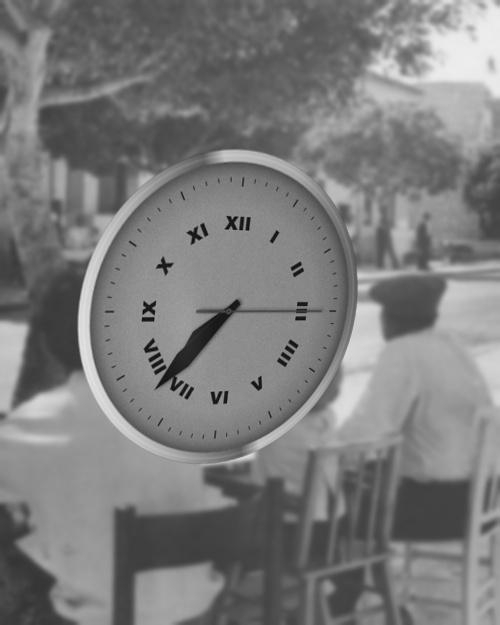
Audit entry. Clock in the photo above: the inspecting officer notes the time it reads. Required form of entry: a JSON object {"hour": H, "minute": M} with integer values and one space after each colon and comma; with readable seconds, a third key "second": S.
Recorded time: {"hour": 7, "minute": 37, "second": 15}
